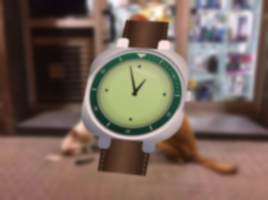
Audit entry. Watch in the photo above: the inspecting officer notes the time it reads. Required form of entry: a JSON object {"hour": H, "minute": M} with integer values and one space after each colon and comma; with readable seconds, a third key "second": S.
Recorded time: {"hour": 12, "minute": 57}
